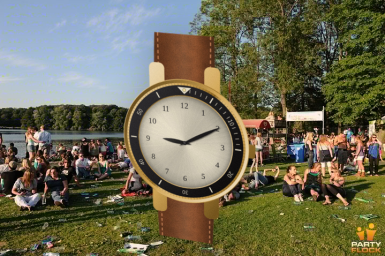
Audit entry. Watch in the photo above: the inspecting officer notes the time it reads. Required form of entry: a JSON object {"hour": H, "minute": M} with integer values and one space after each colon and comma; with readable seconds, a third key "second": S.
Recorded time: {"hour": 9, "minute": 10}
